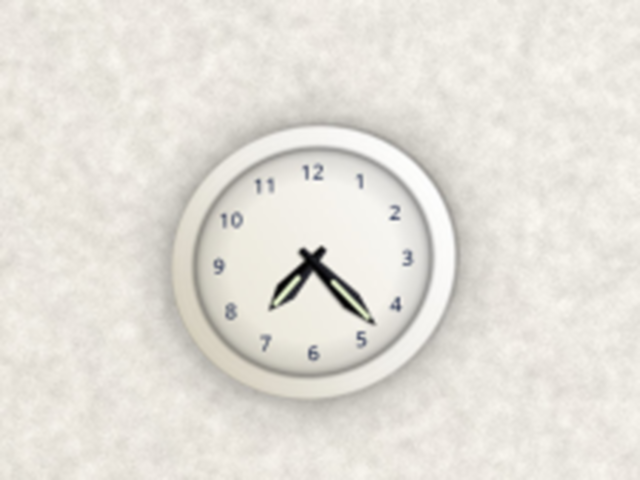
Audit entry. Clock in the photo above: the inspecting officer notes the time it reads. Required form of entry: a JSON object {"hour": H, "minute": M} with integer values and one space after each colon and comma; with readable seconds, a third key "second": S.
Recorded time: {"hour": 7, "minute": 23}
